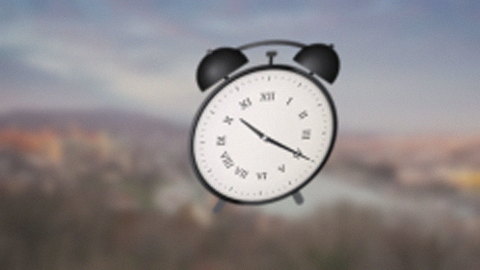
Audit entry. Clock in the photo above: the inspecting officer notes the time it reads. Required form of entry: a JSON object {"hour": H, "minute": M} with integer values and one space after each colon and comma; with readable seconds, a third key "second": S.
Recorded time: {"hour": 10, "minute": 20}
